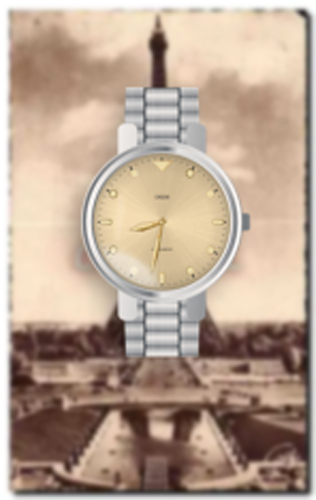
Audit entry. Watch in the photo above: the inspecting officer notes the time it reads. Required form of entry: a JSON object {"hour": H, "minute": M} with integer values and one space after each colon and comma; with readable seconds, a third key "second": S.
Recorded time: {"hour": 8, "minute": 32}
